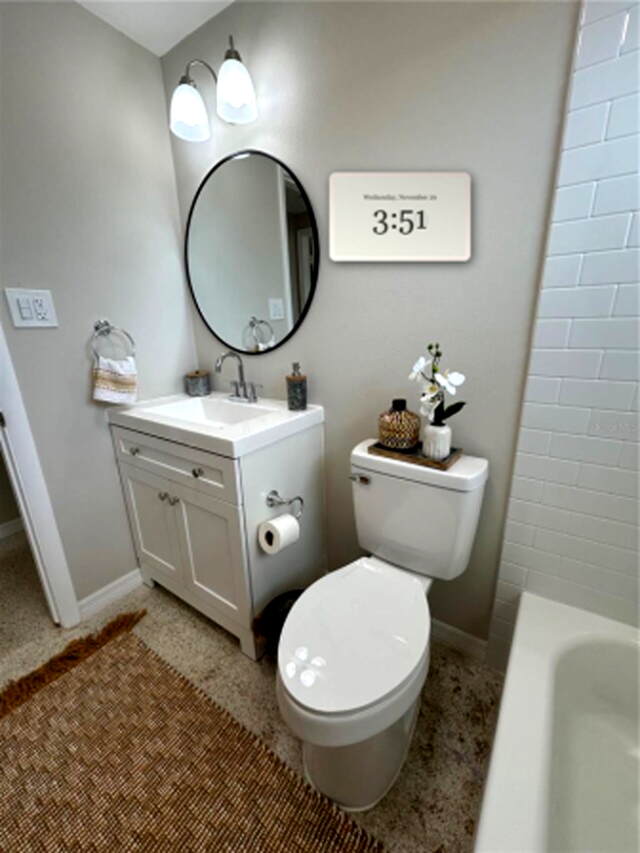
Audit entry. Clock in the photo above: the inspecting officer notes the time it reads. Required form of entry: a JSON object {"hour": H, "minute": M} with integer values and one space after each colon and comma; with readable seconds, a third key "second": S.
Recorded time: {"hour": 3, "minute": 51}
